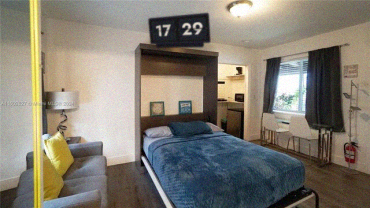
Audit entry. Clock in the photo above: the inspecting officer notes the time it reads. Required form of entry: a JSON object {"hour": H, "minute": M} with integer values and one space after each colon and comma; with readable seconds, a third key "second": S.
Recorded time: {"hour": 17, "minute": 29}
